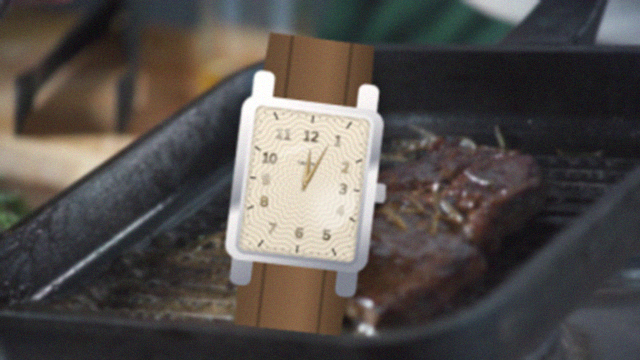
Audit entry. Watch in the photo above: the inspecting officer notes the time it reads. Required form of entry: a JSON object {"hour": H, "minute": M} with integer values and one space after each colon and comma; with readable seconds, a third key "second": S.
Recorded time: {"hour": 12, "minute": 4}
